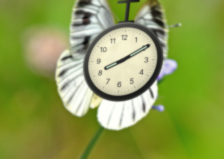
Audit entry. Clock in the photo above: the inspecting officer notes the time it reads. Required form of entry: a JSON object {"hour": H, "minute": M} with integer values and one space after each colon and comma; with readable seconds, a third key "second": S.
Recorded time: {"hour": 8, "minute": 10}
